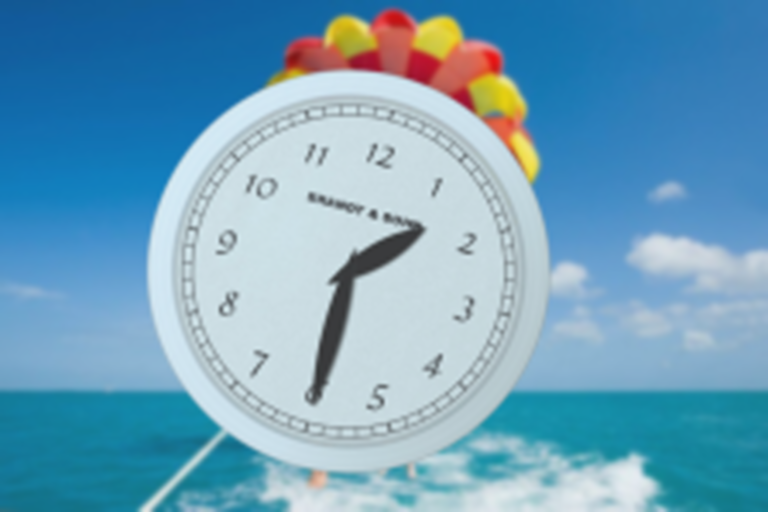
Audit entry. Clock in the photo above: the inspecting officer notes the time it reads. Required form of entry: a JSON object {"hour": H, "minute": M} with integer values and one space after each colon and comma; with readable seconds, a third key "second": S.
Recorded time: {"hour": 1, "minute": 30}
